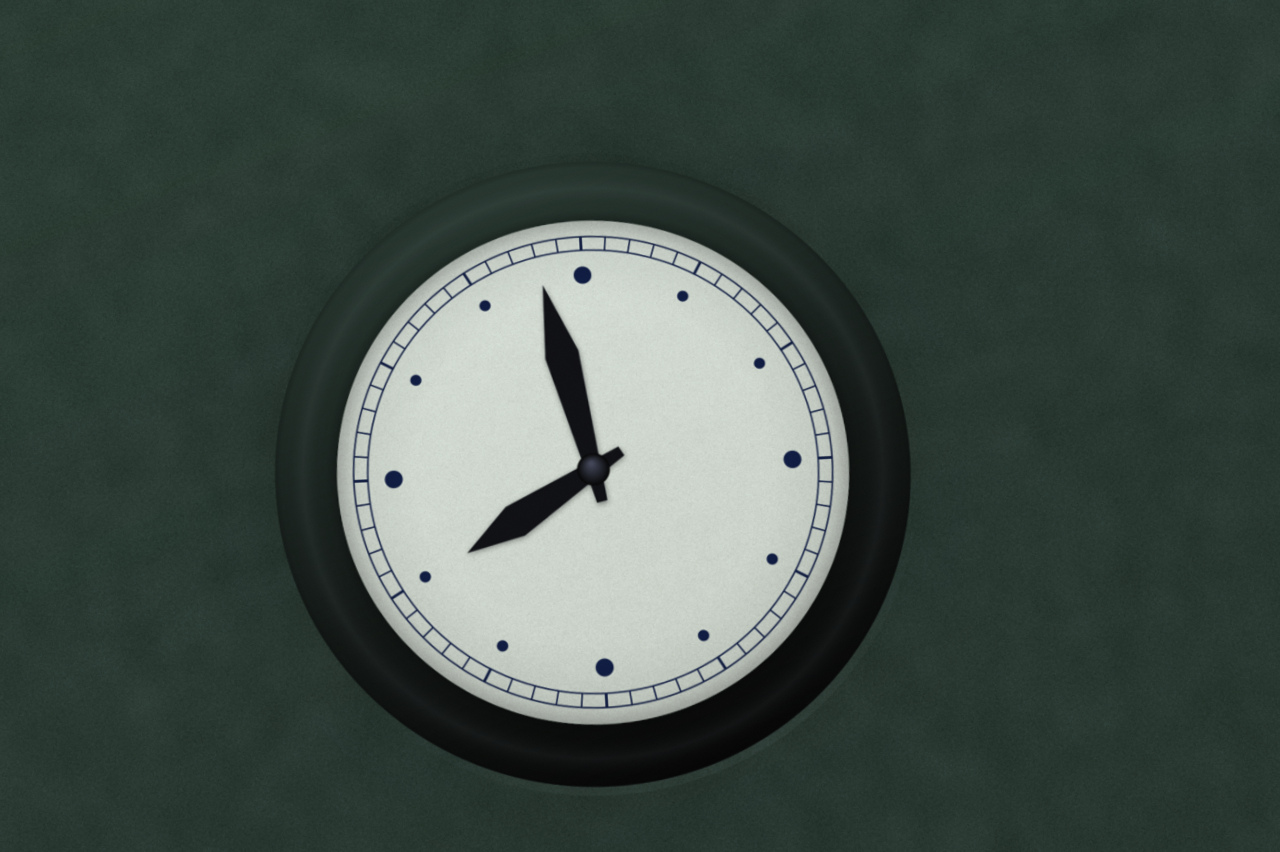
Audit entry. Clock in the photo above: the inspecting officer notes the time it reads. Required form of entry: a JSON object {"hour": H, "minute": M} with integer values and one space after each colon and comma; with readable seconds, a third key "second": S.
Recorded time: {"hour": 7, "minute": 58}
